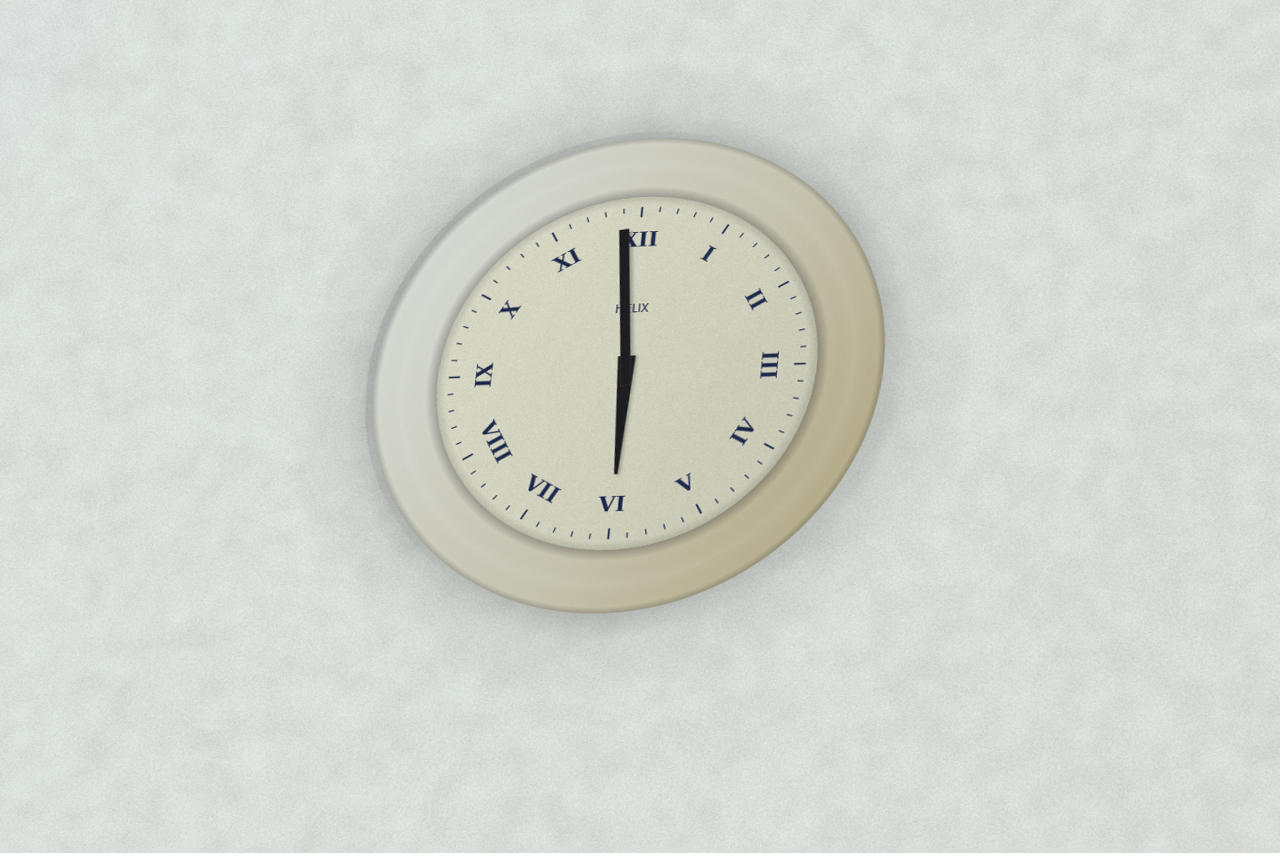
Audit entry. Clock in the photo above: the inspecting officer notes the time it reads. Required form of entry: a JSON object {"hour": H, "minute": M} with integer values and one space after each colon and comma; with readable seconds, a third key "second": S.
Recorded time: {"hour": 5, "minute": 59}
